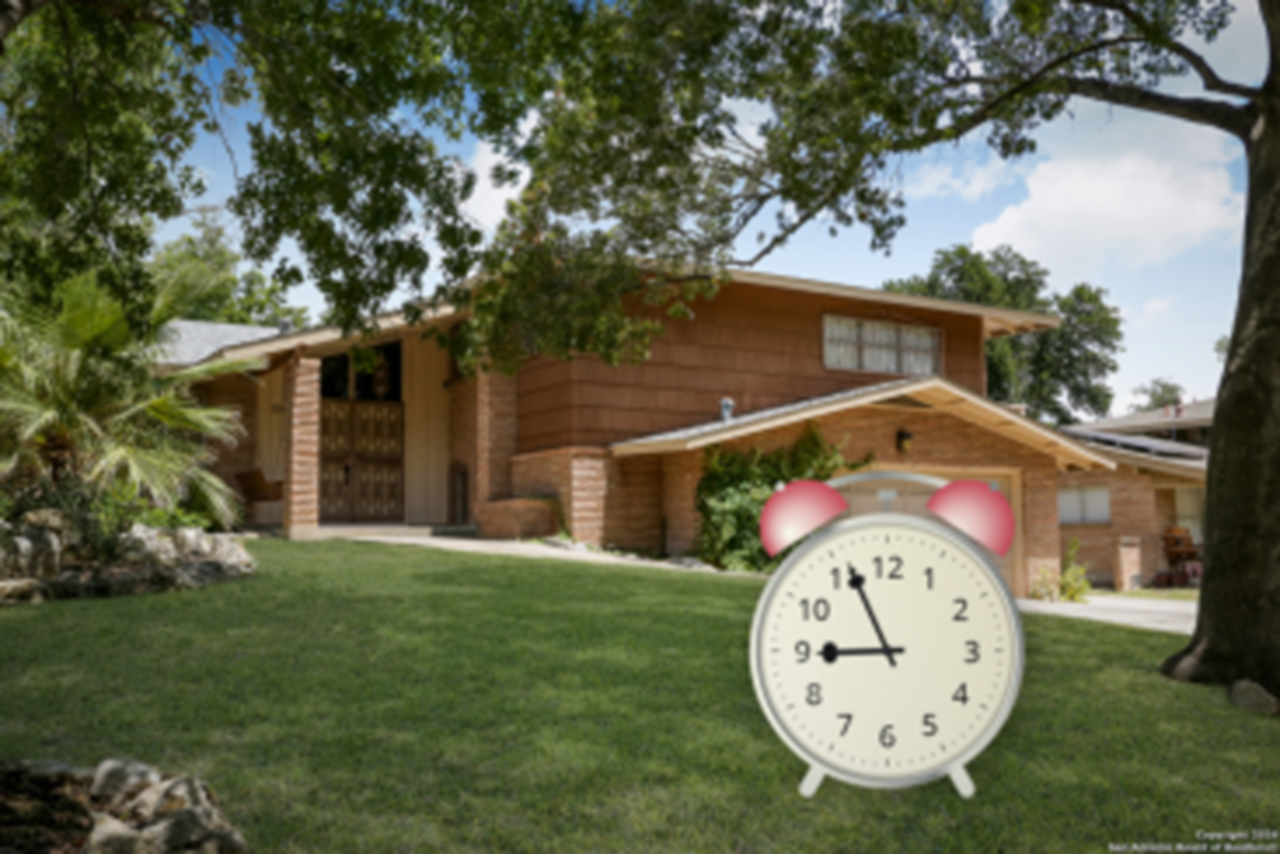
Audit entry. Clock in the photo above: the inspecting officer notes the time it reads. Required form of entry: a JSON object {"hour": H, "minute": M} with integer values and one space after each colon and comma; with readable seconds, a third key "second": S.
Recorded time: {"hour": 8, "minute": 56}
